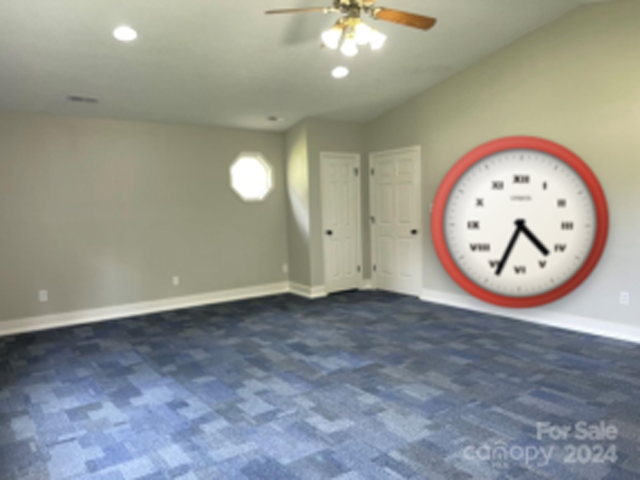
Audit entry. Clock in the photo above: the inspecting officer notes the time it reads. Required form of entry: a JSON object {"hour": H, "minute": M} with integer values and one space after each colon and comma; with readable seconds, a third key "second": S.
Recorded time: {"hour": 4, "minute": 34}
